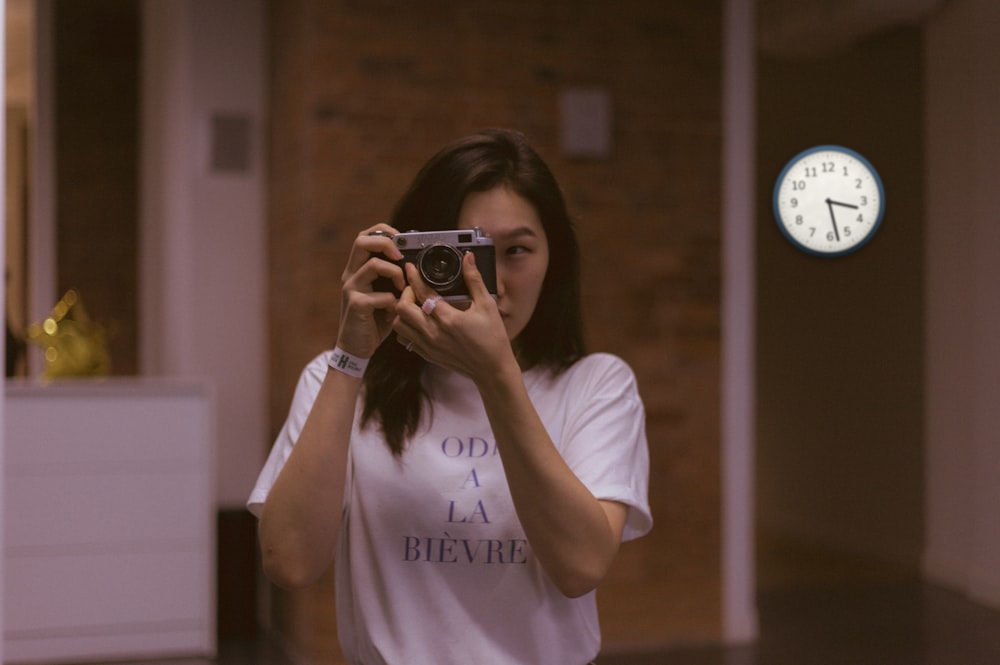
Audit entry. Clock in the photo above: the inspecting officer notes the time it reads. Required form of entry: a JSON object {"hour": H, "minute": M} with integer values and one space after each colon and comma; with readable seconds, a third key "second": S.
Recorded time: {"hour": 3, "minute": 28}
